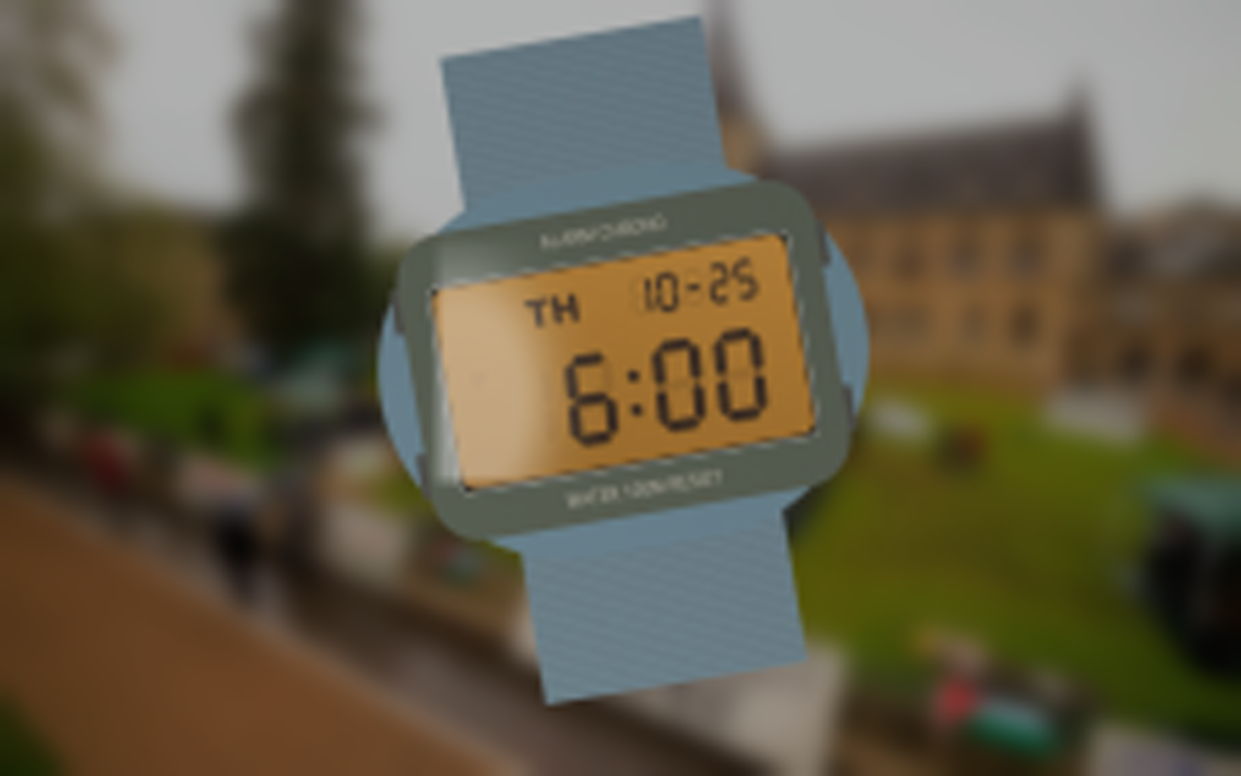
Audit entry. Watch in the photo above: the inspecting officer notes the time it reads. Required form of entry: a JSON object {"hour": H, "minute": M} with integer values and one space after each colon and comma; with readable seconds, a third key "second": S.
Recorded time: {"hour": 6, "minute": 0}
